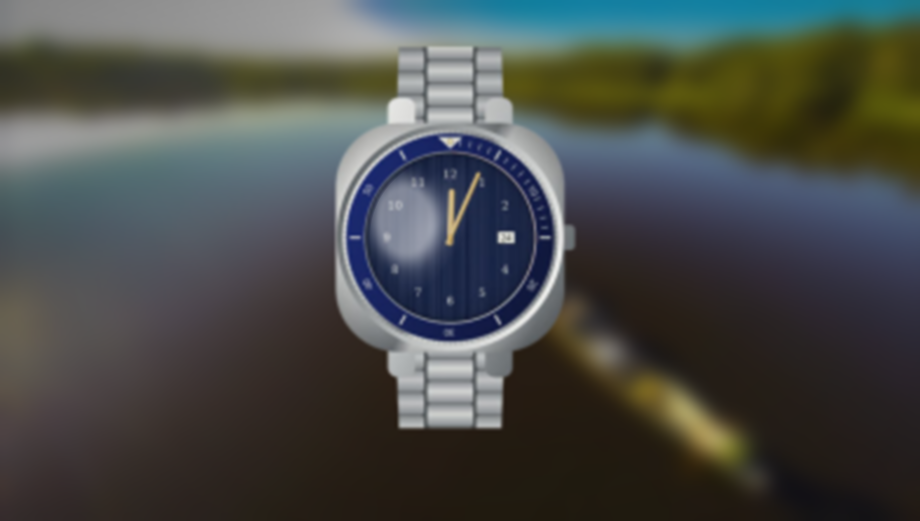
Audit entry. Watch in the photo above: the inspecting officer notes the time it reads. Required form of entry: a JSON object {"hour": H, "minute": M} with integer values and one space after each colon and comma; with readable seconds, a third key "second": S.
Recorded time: {"hour": 12, "minute": 4}
